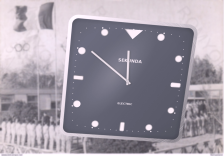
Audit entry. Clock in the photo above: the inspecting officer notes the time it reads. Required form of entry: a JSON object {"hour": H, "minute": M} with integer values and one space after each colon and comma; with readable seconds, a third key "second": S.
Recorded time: {"hour": 11, "minute": 51}
